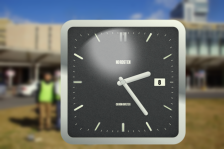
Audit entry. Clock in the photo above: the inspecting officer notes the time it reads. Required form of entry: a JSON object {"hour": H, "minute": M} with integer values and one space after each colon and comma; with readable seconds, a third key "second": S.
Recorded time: {"hour": 2, "minute": 24}
